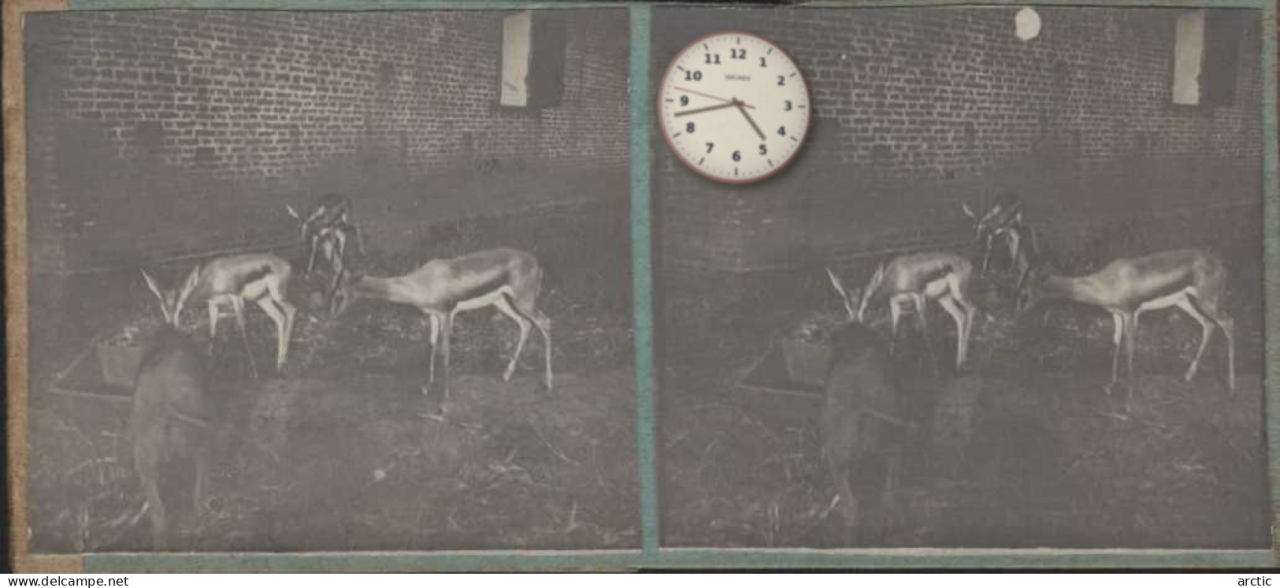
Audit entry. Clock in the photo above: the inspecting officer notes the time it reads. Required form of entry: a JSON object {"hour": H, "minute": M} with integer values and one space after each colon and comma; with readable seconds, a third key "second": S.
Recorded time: {"hour": 4, "minute": 42, "second": 47}
